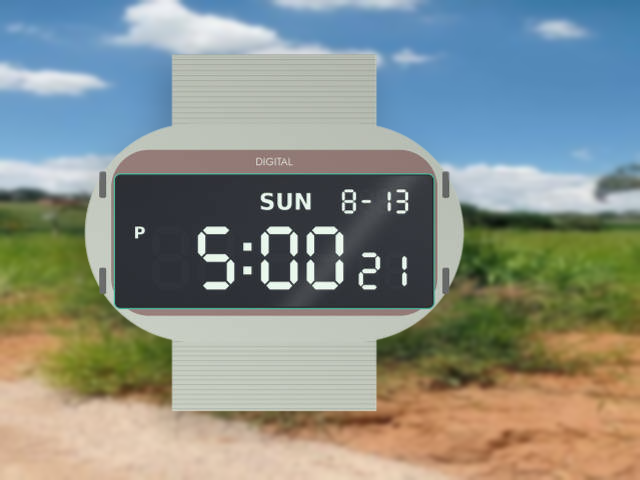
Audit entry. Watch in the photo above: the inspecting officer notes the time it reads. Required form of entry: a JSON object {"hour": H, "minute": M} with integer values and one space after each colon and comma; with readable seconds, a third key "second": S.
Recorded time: {"hour": 5, "minute": 0, "second": 21}
